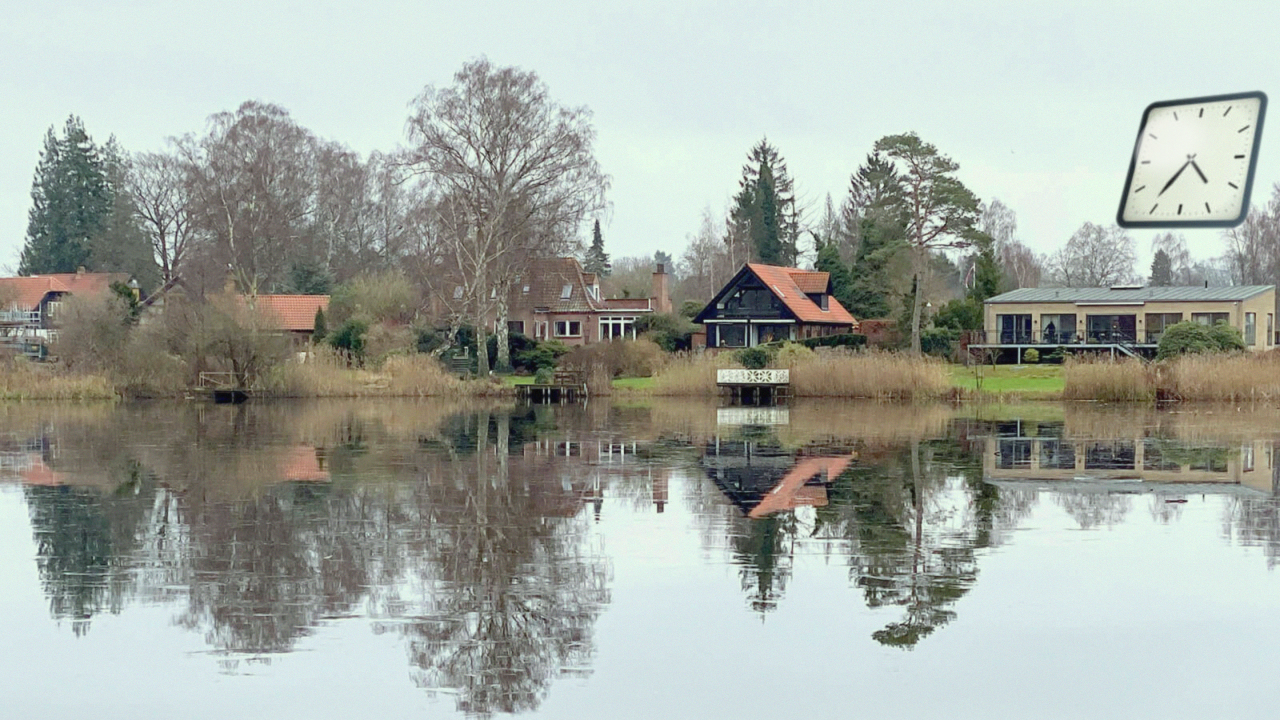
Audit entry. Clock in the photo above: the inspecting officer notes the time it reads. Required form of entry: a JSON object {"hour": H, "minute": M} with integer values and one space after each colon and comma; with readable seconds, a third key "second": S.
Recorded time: {"hour": 4, "minute": 36}
